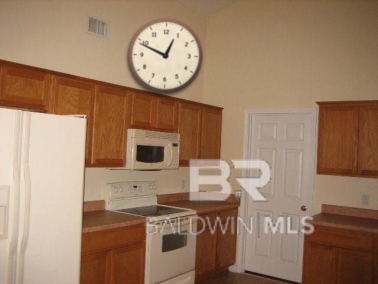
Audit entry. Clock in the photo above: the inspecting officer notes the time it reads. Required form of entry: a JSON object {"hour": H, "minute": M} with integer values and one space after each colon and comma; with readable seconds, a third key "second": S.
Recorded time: {"hour": 12, "minute": 49}
